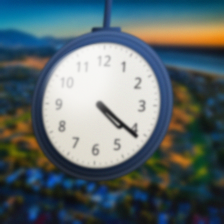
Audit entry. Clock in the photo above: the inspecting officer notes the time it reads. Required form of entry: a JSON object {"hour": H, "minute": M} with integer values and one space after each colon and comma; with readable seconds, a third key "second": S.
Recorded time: {"hour": 4, "minute": 21}
